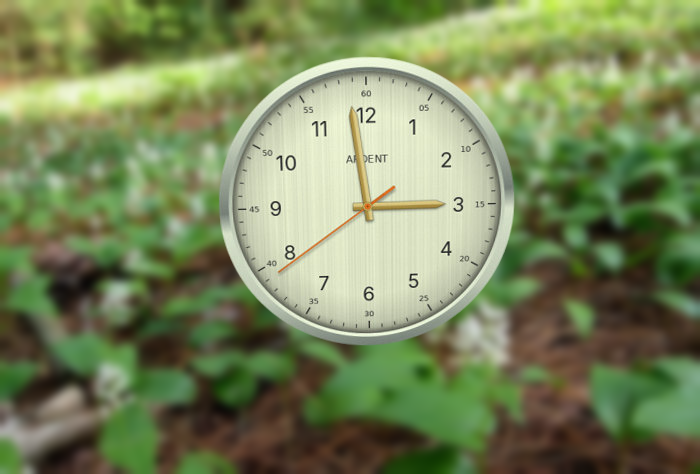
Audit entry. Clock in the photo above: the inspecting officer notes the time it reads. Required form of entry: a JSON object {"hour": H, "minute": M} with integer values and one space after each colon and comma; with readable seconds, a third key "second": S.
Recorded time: {"hour": 2, "minute": 58, "second": 39}
